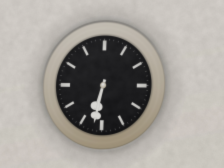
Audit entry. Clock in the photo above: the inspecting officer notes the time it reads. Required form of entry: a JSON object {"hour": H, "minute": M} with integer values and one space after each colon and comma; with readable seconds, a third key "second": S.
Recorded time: {"hour": 6, "minute": 32}
